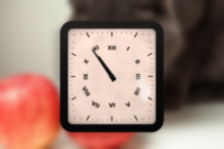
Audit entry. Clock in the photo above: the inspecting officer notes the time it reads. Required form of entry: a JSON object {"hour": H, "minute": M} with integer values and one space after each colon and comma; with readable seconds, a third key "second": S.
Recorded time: {"hour": 10, "minute": 54}
